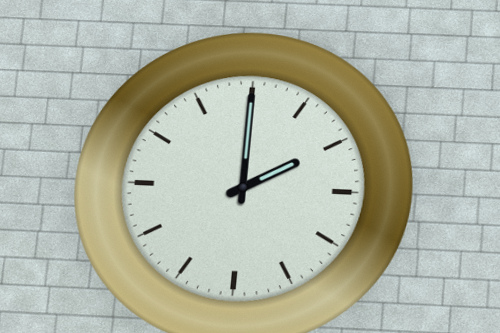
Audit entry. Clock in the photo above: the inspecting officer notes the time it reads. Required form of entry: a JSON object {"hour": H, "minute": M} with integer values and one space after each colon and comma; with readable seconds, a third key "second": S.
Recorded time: {"hour": 2, "minute": 0}
